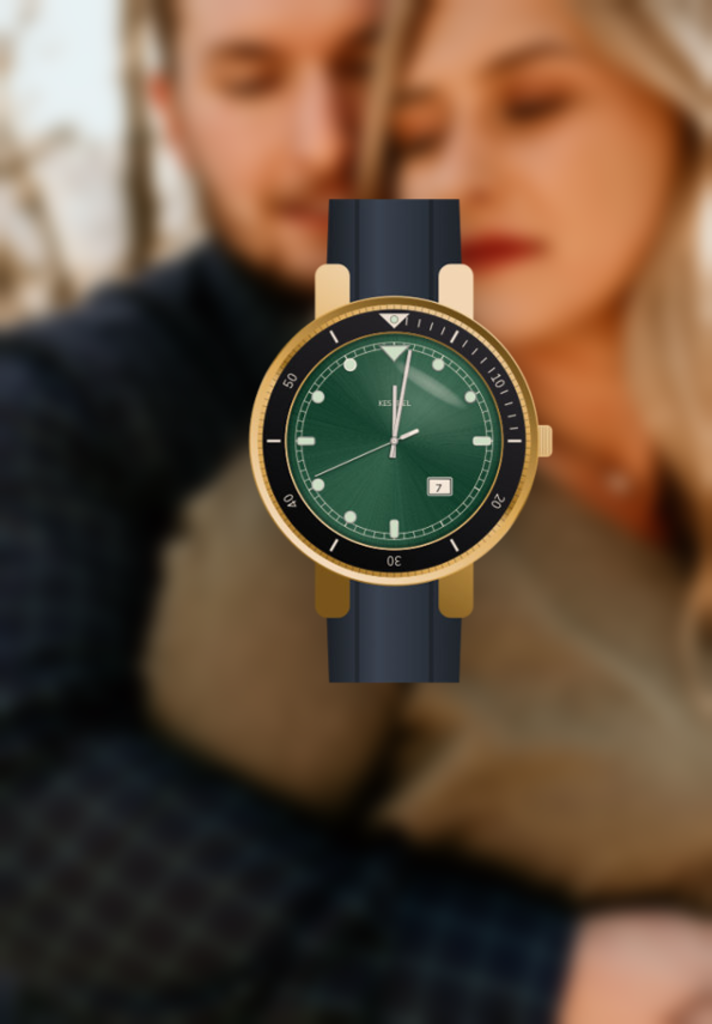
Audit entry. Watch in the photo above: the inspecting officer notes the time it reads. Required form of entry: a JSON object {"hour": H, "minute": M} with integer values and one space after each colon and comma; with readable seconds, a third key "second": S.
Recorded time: {"hour": 12, "minute": 1, "second": 41}
